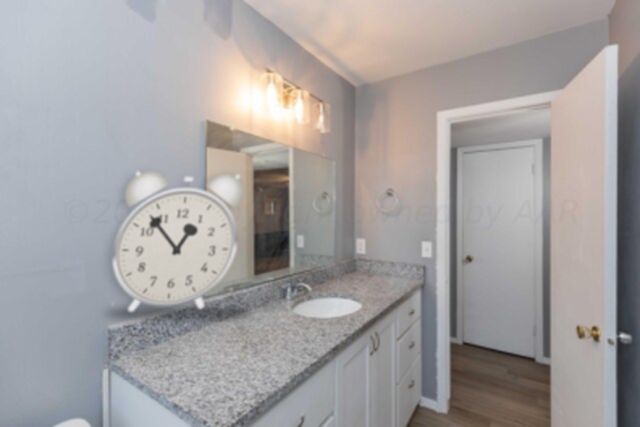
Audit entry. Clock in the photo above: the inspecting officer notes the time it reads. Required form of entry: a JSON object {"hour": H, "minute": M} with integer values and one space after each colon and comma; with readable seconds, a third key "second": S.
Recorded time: {"hour": 12, "minute": 53}
